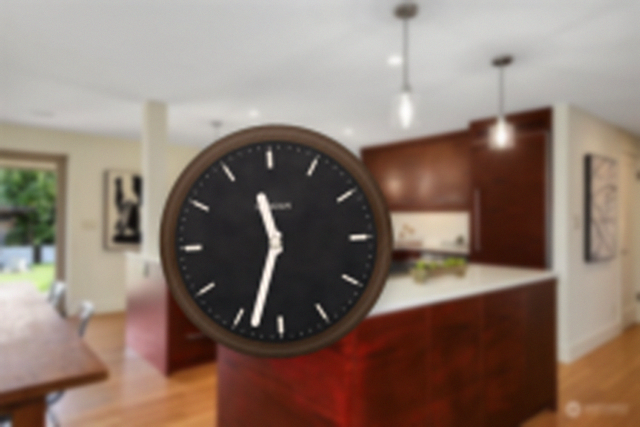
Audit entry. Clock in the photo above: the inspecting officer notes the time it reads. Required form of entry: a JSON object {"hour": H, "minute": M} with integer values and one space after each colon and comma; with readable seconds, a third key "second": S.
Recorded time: {"hour": 11, "minute": 33}
